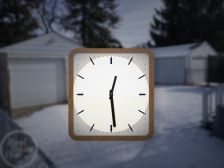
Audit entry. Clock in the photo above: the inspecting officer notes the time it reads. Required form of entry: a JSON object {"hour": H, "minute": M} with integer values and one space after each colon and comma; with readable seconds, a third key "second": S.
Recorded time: {"hour": 12, "minute": 29}
